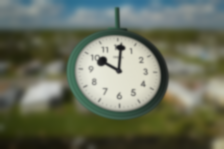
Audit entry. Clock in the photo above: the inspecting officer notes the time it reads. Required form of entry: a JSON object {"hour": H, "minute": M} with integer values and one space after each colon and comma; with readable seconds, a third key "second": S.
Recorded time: {"hour": 10, "minute": 1}
